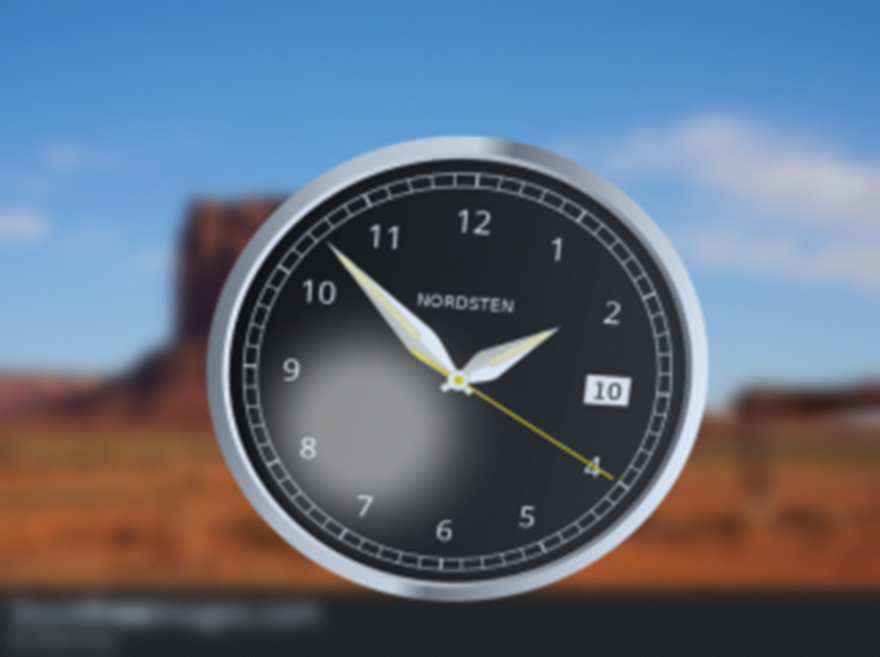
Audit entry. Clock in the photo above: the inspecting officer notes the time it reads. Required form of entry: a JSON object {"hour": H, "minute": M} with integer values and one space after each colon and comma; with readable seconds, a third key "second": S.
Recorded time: {"hour": 1, "minute": 52, "second": 20}
